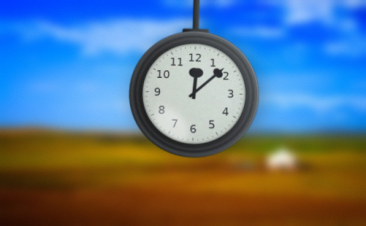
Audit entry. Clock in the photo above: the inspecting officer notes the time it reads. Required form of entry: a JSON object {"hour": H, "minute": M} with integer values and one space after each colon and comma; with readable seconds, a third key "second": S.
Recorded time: {"hour": 12, "minute": 8}
